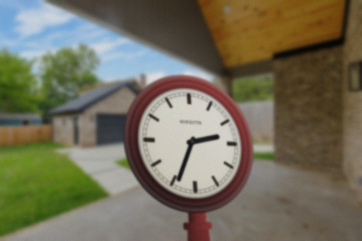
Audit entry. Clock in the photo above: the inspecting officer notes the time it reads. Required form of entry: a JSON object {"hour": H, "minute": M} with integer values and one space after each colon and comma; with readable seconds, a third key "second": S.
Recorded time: {"hour": 2, "minute": 34}
